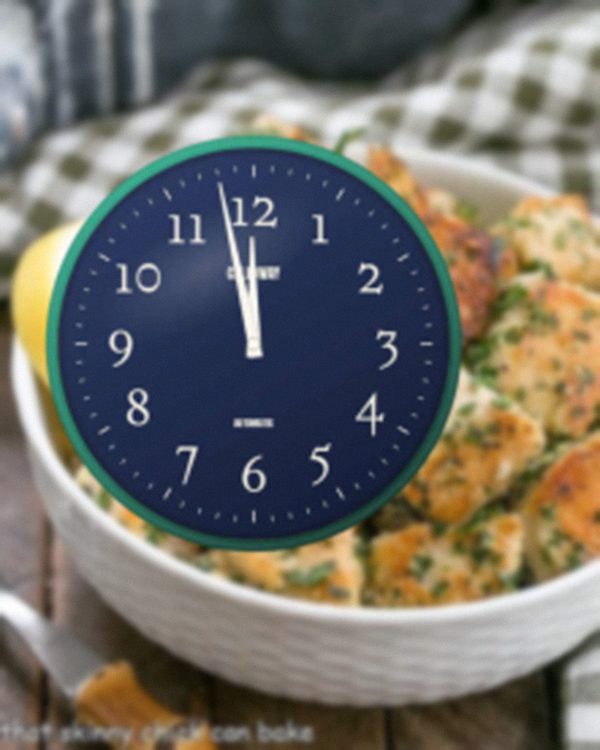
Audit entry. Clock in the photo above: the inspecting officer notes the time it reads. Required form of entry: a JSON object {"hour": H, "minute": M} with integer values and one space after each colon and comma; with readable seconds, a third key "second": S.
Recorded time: {"hour": 11, "minute": 58}
